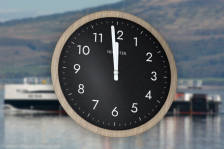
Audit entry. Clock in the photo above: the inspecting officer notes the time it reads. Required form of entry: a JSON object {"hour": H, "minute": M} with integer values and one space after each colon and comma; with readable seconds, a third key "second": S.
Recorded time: {"hour": 11, "minute": 59}
